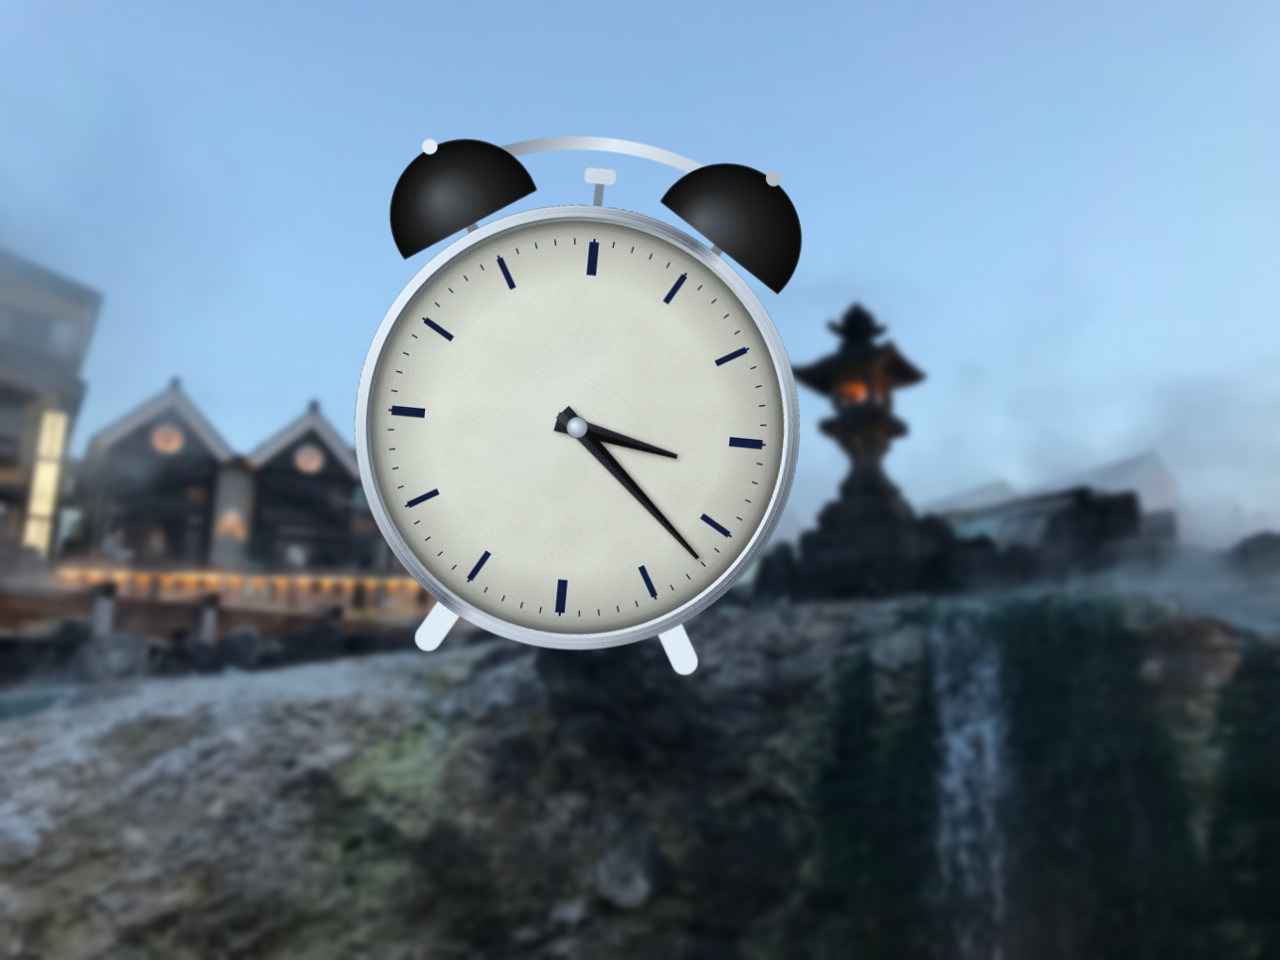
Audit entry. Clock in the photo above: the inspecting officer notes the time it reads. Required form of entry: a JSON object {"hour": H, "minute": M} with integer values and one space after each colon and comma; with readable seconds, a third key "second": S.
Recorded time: {"hour": 3, "minute": 22}
